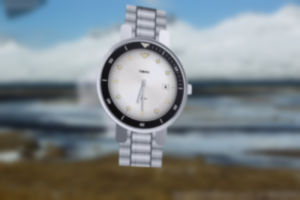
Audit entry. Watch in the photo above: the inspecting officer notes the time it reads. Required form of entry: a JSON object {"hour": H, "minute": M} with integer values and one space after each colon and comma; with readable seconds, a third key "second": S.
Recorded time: {"hour": 6, "minute": 30}
